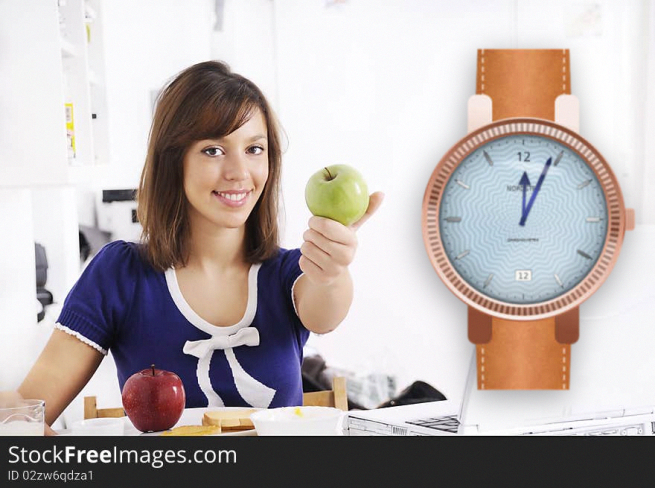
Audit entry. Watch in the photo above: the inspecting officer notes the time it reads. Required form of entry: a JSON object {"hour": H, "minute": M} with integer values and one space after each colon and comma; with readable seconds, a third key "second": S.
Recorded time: {"hour": 12, "minute": 4}
